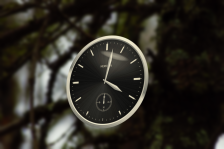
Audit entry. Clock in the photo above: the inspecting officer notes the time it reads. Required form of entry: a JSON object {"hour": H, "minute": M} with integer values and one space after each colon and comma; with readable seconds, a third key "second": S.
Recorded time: {"hour": 4, "minute": 2}
